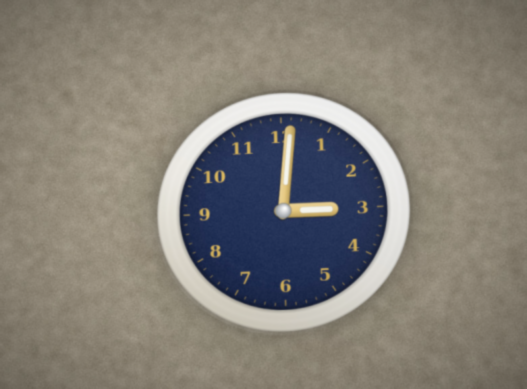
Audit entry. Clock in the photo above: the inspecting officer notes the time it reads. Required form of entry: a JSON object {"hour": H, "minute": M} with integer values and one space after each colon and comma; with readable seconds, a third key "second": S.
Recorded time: {"hour": 3, "minute": 1}
